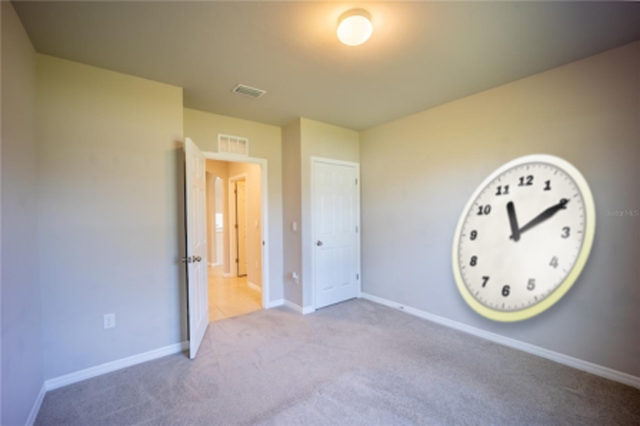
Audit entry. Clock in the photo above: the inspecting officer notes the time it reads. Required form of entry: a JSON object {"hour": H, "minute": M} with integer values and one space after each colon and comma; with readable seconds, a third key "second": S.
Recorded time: {"hour": 11, "minute": 10}
